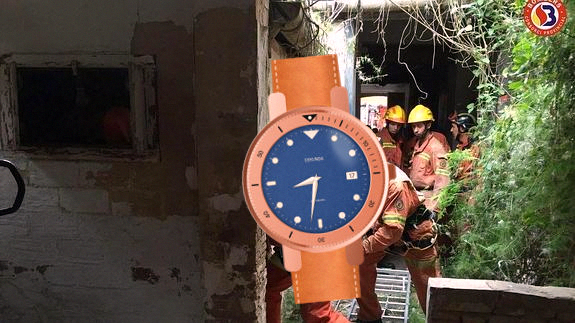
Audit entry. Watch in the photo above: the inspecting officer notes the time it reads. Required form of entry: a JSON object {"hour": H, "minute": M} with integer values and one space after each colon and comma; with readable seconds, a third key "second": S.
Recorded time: {"hour": 8, "minute": 32}
